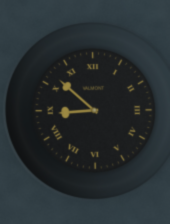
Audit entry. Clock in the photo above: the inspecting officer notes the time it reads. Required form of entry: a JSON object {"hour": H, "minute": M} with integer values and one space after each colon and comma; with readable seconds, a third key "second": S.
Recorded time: {"hour": 8, "minute": 52}
